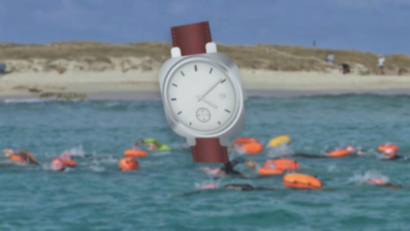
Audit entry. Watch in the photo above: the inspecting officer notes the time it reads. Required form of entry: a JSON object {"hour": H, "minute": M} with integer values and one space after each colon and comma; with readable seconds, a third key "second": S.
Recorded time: {"hour": 4, "minute": 9}
